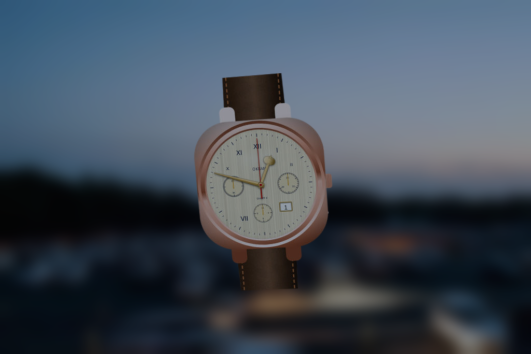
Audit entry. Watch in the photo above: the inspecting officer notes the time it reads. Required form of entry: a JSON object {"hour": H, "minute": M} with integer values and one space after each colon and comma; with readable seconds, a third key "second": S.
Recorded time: {"hour": 12, "minute": 48}
